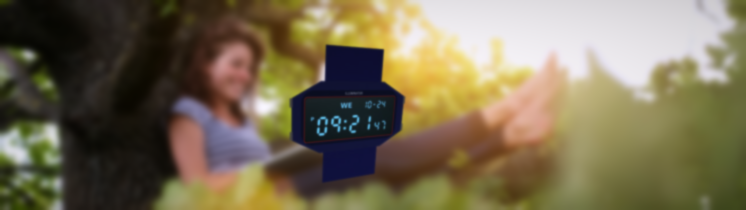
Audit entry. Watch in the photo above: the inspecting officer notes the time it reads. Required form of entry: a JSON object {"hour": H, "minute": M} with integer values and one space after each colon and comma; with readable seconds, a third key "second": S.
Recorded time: {"hour": 9, "minute": 21, "second": 47}
